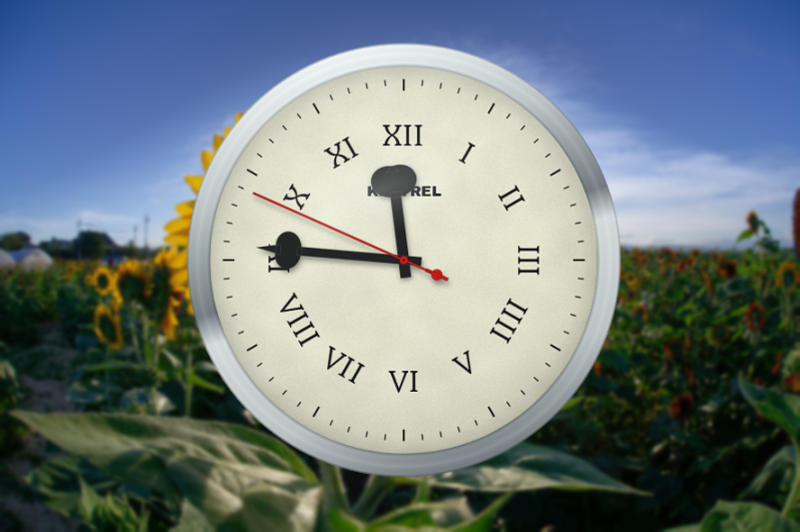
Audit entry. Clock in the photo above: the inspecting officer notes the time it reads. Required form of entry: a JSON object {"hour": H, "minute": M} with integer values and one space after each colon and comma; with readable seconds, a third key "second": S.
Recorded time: {"hour": 11, "minute": 45, "second": 49}
